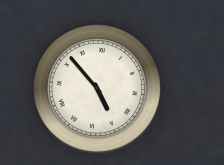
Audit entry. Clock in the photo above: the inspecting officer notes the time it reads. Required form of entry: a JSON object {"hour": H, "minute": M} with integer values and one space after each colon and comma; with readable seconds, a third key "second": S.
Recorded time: {"hour": 4, "minute": 52}
